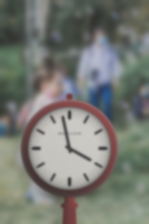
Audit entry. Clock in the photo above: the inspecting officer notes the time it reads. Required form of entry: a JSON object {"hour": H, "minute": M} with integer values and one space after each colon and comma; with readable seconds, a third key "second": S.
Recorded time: {"hour": 3, "minute": 58}
